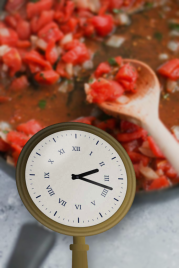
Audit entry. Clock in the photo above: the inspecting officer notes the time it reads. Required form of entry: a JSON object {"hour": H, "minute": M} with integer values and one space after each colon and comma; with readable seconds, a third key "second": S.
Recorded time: {"hour": 2, "minute": 18}
